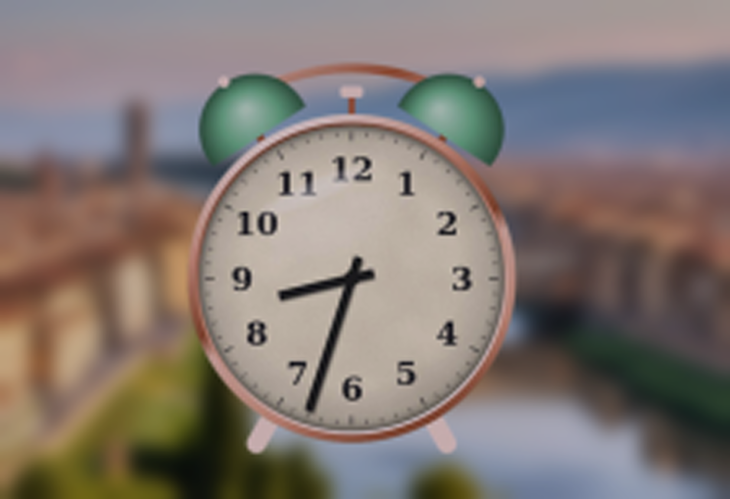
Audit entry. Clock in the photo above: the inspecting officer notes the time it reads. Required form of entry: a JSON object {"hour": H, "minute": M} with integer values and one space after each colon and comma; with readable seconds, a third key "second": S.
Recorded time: {"hour": 8, "minute": 33}
